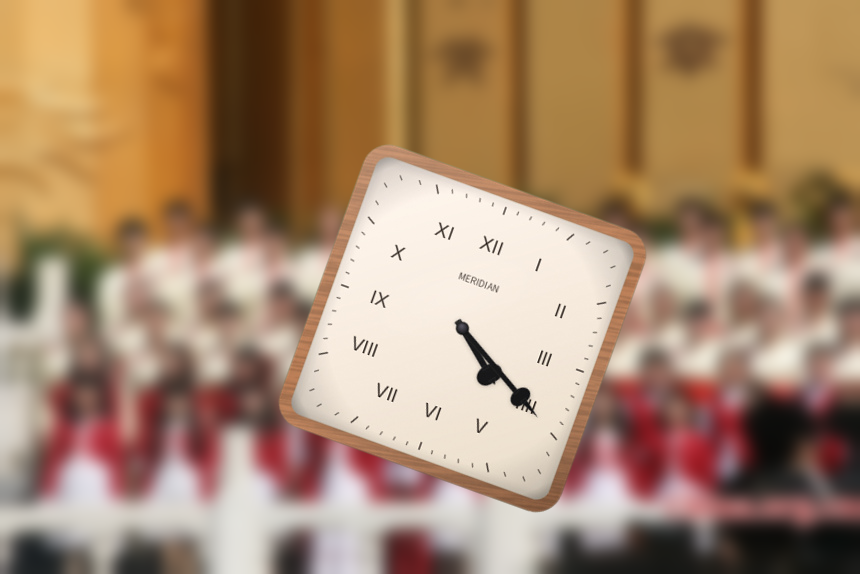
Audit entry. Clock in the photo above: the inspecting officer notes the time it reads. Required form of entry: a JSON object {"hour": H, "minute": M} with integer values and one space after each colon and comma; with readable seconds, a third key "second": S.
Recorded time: {"hour": 4, "minute": 20}
